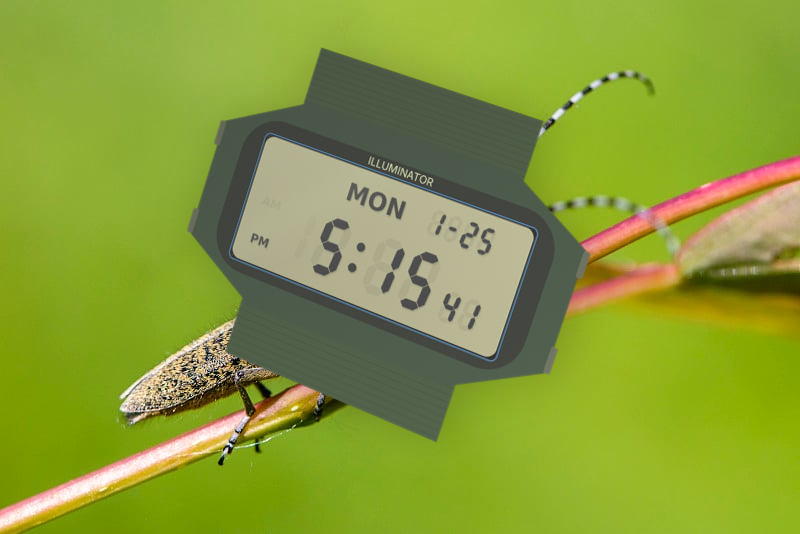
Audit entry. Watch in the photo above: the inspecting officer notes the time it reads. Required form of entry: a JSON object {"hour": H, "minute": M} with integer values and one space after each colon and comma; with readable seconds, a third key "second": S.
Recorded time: {"hour": 5, "minute": 15, "second": 41}
